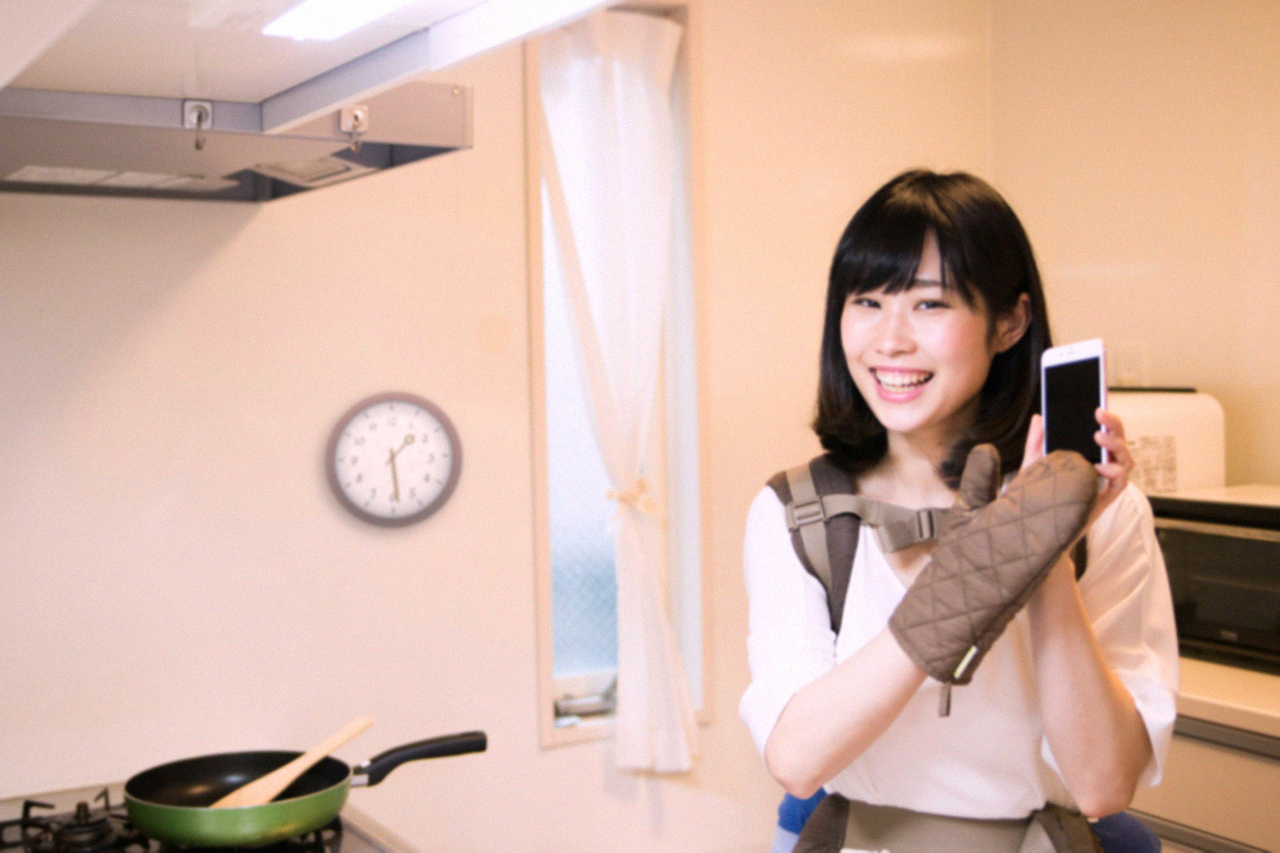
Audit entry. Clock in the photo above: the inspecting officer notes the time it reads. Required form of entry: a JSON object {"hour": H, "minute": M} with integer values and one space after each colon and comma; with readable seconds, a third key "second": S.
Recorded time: {"hour": 1, "minute": 29}
